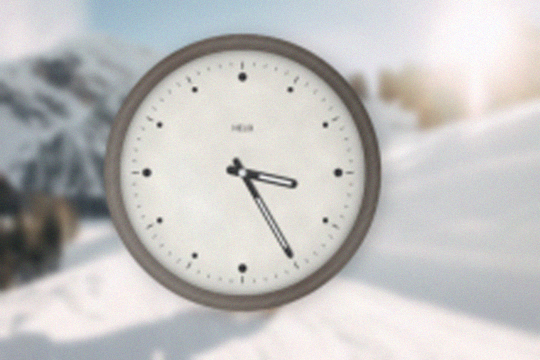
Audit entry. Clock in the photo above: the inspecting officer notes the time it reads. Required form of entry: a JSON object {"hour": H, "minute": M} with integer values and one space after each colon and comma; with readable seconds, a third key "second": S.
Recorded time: {"hour": 3, "minute": 25}
